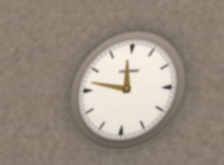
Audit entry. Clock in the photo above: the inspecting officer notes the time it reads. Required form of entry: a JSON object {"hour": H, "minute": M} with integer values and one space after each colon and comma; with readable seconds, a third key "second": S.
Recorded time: {"hour": 11, "minute": 47}
